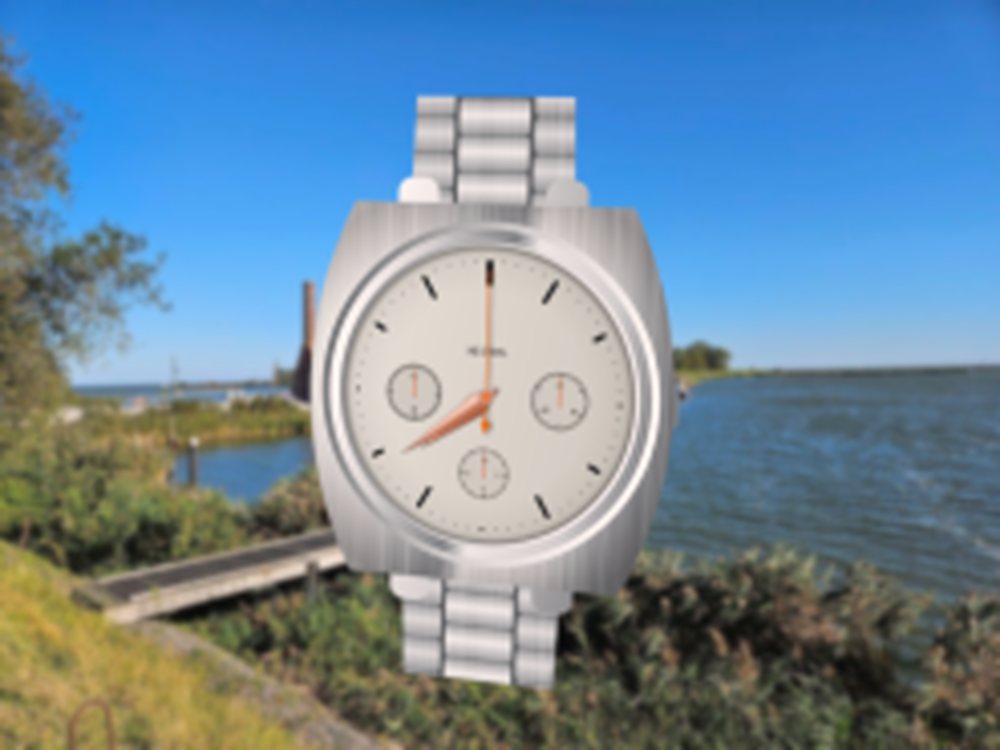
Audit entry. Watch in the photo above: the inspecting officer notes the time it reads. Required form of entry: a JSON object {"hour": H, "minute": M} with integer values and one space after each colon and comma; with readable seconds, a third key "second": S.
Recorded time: {"hour": 7, "minute": 39}
